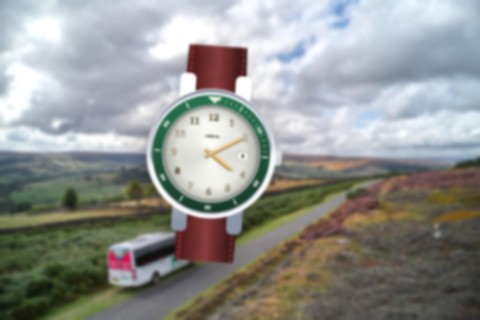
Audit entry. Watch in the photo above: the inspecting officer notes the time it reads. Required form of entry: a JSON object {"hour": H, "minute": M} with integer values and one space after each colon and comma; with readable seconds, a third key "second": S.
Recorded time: {"hour": 4, "minute": 10}
